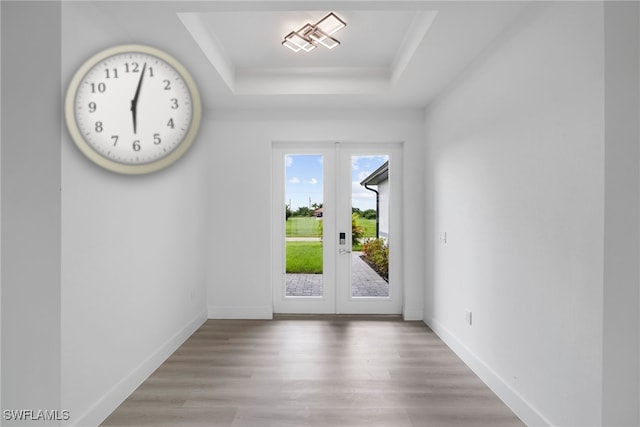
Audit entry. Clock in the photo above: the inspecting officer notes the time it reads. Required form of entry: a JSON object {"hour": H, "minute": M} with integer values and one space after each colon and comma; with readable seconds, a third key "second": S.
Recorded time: {"hour": 6, "minute": 3}
